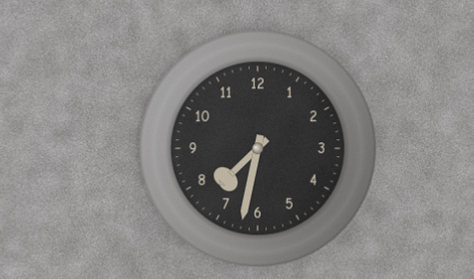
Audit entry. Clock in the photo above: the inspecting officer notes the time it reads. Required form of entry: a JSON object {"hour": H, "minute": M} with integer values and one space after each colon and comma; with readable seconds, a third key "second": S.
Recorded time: {"hour": 7, "minute": 32}
